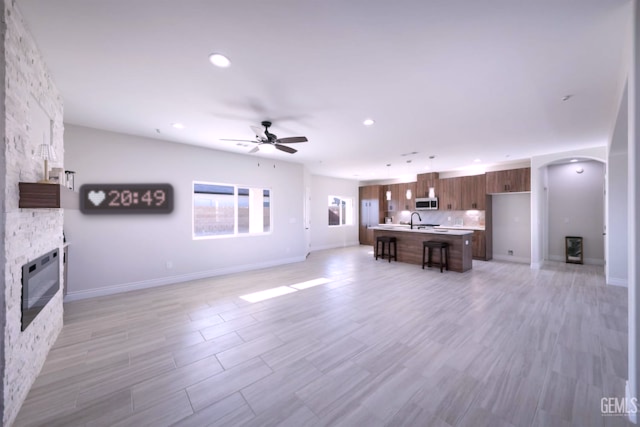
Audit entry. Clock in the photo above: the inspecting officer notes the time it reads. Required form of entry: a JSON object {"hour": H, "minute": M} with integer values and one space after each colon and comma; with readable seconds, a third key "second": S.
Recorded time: {"hour": 20, "minute": 49}
